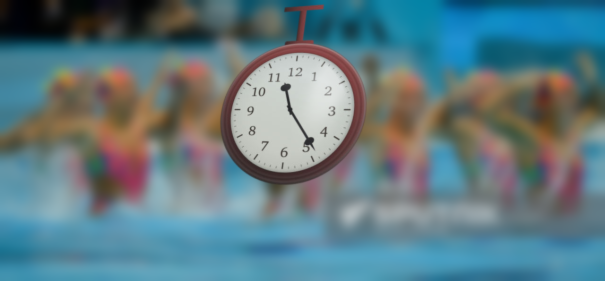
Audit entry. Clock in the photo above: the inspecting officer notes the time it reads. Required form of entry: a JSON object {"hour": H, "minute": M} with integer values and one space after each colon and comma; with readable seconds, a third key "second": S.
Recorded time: {"hour": 11, "minute": 24}
